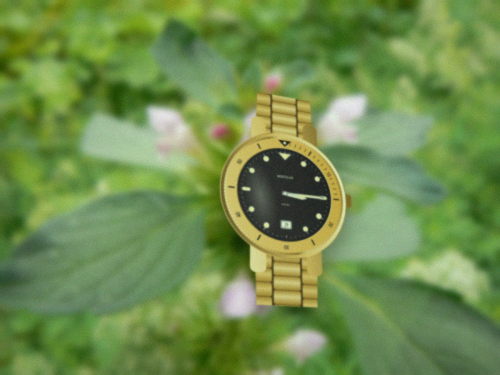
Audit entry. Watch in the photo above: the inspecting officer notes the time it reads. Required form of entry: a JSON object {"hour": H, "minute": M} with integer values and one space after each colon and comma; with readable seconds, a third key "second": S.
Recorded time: {"hour": 3, "minute": 15}
